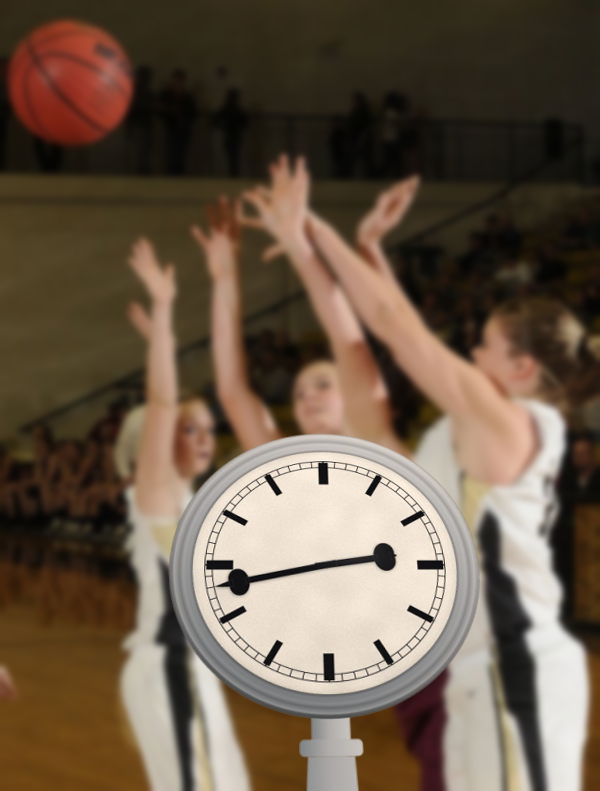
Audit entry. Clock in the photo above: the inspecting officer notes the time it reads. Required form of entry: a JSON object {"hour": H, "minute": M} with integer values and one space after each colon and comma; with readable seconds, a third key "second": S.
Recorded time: {"hour": 2, "minute": 43}
